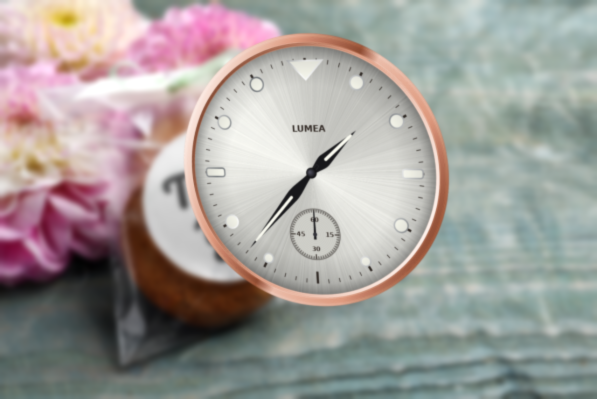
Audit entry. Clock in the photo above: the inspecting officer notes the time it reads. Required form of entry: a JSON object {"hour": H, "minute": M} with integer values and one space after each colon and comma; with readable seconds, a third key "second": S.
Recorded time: {"hour": 1, "minute": 37}
